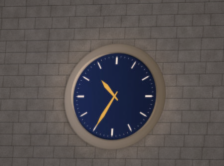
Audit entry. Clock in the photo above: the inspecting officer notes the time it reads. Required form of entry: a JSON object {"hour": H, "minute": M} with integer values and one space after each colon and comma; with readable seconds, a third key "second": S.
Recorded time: {"hour": 10, "minute": 35}
